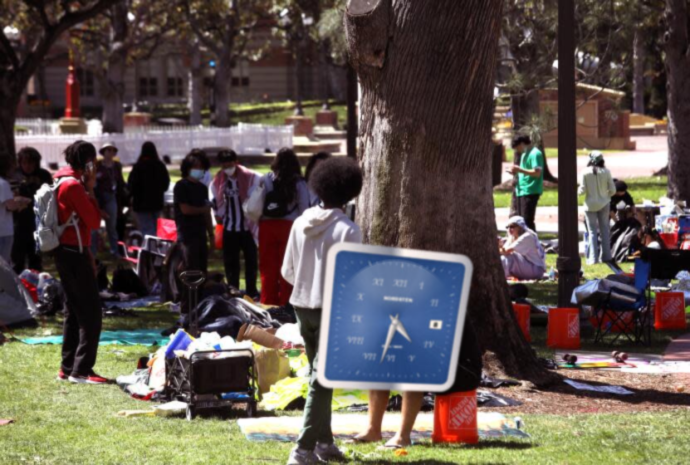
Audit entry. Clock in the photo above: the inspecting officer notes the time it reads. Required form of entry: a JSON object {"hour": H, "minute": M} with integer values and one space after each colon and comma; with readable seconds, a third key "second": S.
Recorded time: {"hour": 4, "minute": 32}
